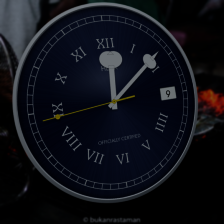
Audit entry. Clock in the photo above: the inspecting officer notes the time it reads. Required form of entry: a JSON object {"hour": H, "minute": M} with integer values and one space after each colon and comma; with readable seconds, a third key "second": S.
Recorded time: {"hour": 12, "minute": 8, "second": 44}
